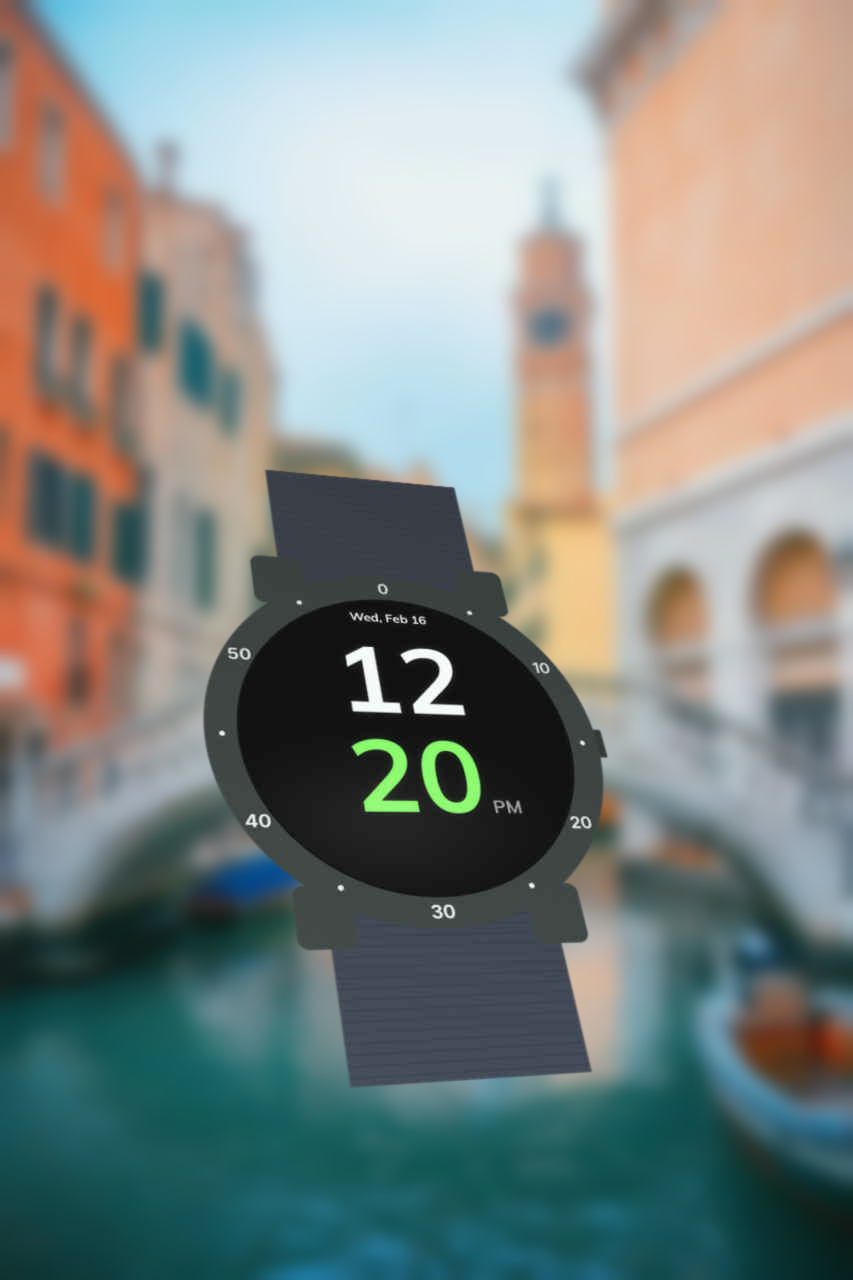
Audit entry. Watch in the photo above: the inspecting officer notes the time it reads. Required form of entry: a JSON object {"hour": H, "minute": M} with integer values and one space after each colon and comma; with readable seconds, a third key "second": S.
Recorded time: {"hour": 12, "minute": 20}
